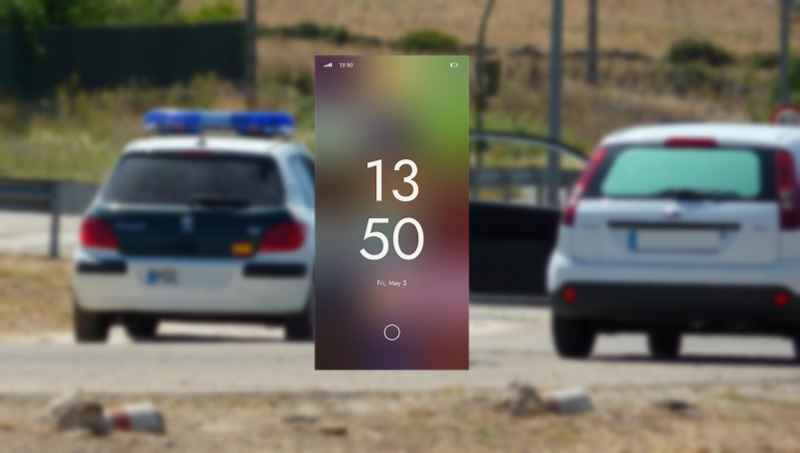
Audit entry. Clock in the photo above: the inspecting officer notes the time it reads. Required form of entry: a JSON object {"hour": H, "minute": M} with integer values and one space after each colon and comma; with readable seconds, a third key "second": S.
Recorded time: {"hour": 13, "minute": 50}
